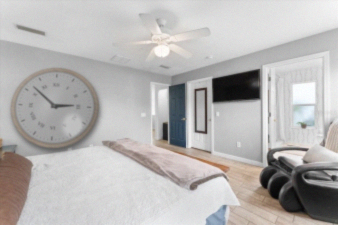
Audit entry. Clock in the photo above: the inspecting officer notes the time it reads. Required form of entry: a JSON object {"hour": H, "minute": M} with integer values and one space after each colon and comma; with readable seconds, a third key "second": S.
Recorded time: {"hour": 2, "minute": 52}
